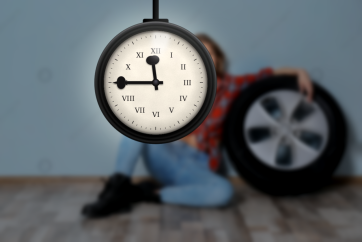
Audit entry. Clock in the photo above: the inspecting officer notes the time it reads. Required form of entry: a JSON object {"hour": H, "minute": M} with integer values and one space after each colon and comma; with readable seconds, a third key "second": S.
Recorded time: {"hour": 11, "minute": 45}
